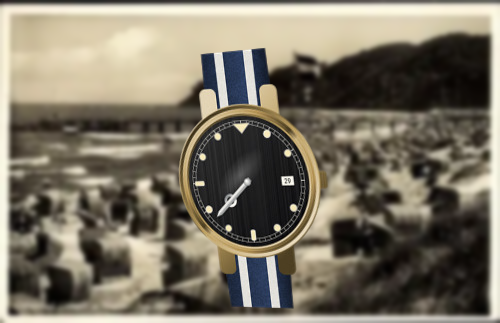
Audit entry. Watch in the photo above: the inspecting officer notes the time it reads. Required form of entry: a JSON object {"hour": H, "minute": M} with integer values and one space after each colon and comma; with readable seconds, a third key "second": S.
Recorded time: {"hour": 7, "minute": 38}
